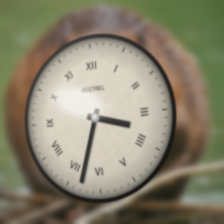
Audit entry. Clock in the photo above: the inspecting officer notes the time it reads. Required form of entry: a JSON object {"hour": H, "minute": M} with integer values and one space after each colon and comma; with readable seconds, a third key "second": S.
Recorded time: {"hour": 3, "minute": 33}
